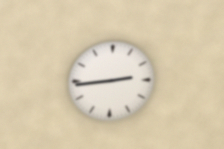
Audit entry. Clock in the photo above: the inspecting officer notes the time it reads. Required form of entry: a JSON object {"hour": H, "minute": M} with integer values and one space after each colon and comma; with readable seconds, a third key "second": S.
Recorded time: {"hour": 2, "minute": 44}
